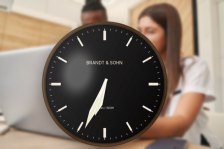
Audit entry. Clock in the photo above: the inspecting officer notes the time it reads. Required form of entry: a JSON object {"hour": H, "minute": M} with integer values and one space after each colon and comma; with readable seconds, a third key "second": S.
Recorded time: {"hour": 6, "minute": 34}
